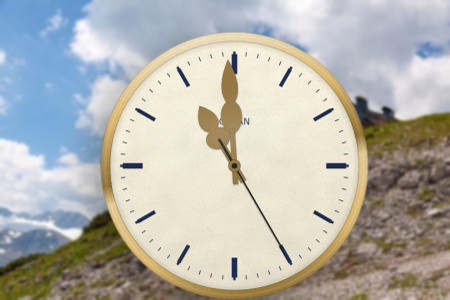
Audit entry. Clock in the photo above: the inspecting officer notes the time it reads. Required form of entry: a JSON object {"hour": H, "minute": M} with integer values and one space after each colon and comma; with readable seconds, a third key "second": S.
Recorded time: {"hour": 10, "minute": 59, "second": 25}
